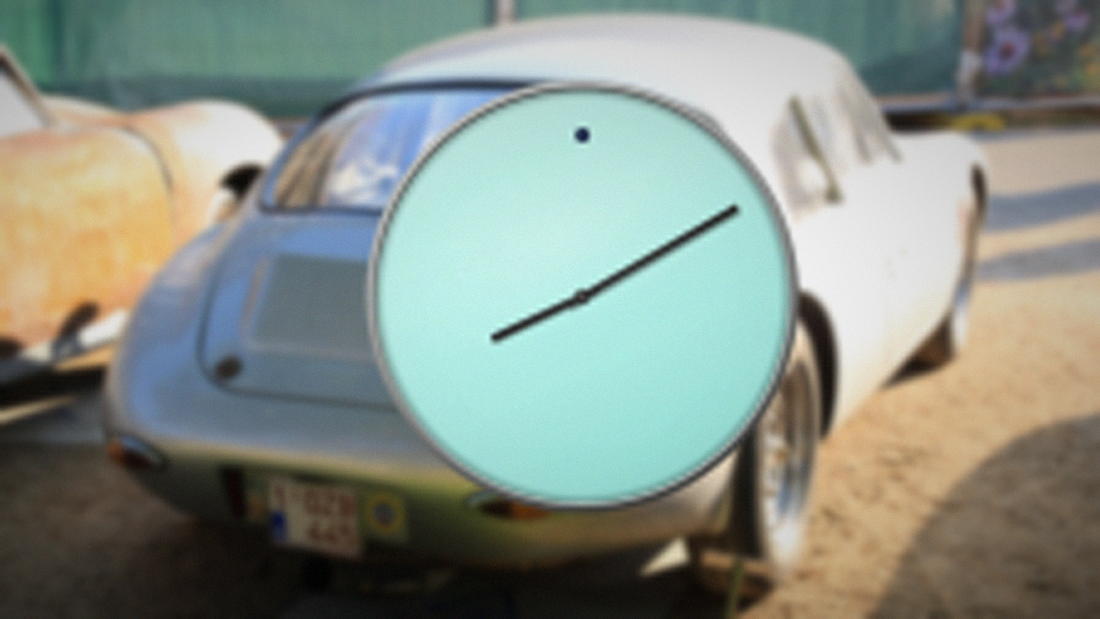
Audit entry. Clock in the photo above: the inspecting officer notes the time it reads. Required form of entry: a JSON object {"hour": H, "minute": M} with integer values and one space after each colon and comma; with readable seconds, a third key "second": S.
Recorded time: {"hour": 8, "minute": 10}
